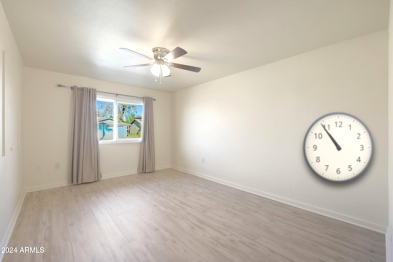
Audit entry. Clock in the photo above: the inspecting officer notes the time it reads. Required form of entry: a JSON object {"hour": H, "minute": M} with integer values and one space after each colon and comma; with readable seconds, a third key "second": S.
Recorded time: {"hour": 10, "minute": 54}
